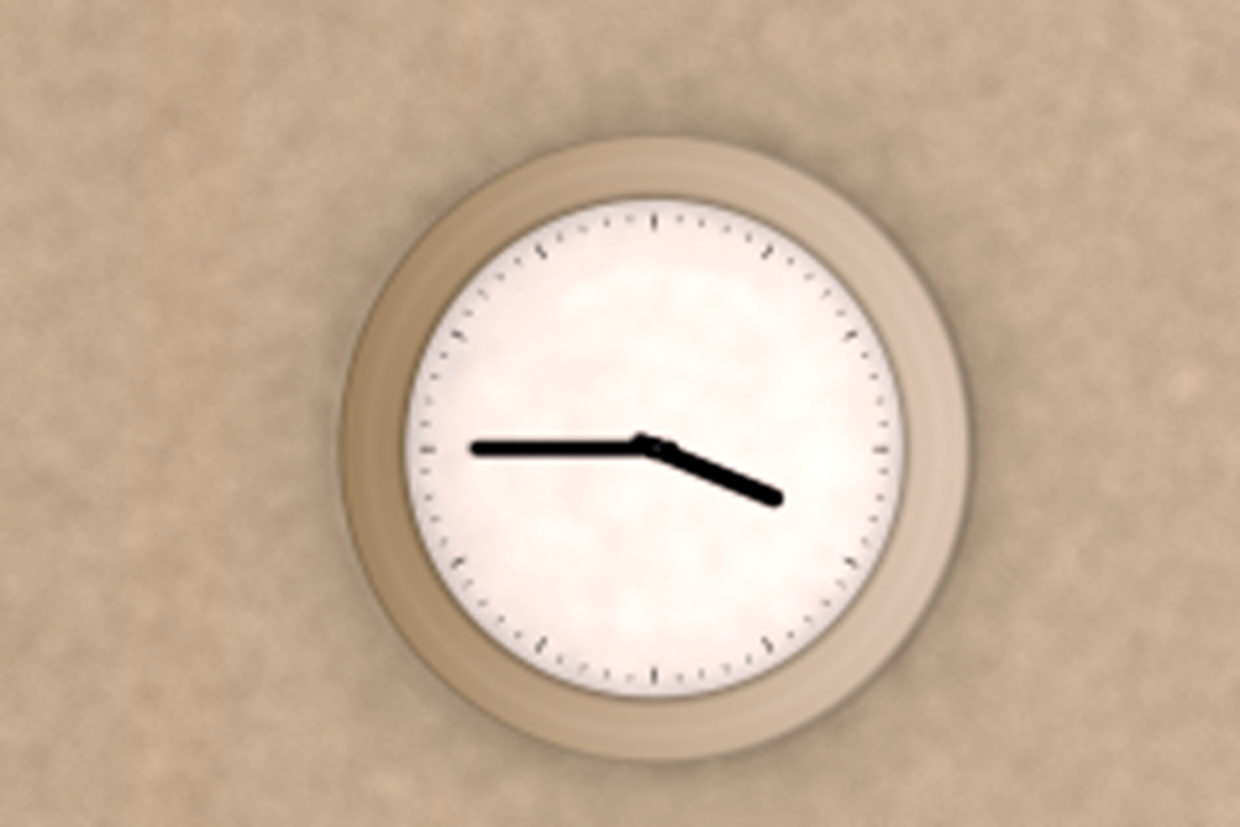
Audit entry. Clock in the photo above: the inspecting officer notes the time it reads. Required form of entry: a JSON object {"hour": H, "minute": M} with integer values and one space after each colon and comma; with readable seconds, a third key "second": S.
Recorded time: {"hour": 3, "minute": 45}
